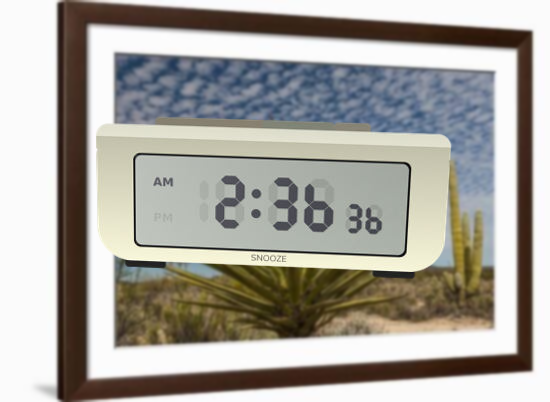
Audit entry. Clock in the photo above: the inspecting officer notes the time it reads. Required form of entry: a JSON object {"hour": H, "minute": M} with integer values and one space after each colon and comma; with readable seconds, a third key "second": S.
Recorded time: {"hour": 2, "minute": 36, "second": 36}
